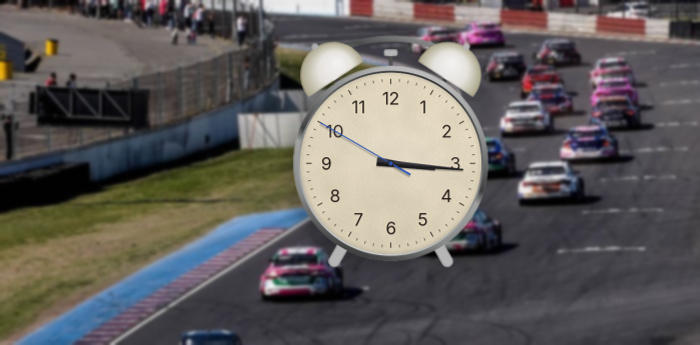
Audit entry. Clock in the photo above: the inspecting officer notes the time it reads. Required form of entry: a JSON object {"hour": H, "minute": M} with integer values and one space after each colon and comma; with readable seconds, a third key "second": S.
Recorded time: {"hour": 3, "minute": 15, "second": 50}
